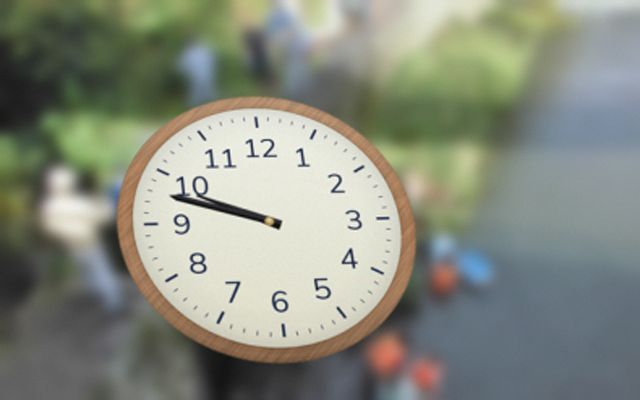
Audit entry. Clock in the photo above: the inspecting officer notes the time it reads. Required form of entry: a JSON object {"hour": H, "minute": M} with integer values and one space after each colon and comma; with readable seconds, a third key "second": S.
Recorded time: {"hour": 9, "minute": 48}
